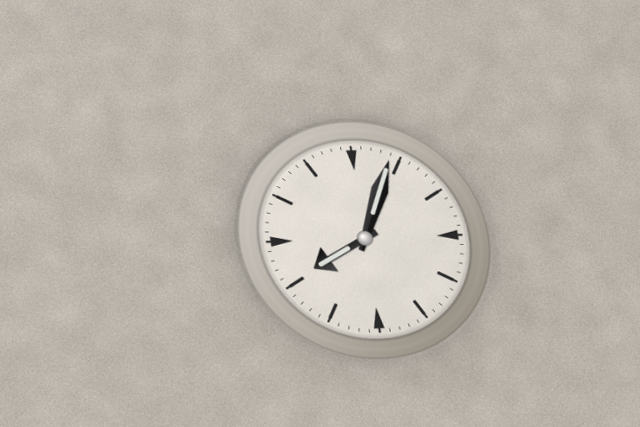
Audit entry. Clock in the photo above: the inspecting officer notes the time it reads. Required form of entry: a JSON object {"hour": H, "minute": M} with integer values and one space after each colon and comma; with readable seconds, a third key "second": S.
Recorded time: {"hour": 8, "minute": 4}
